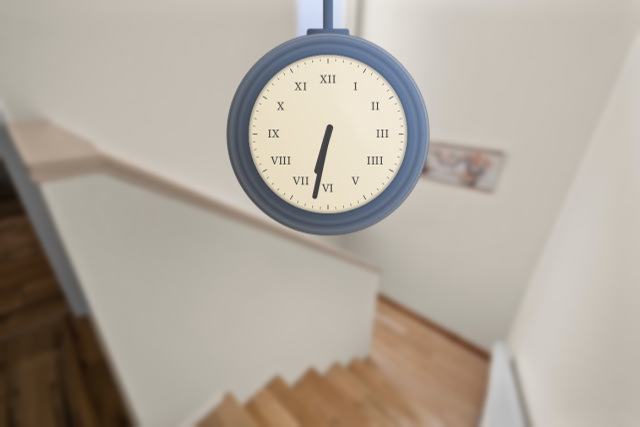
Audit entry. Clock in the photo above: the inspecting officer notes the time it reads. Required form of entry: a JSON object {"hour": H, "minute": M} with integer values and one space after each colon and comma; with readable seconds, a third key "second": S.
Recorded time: {"hour": 6, "minute": 32}
